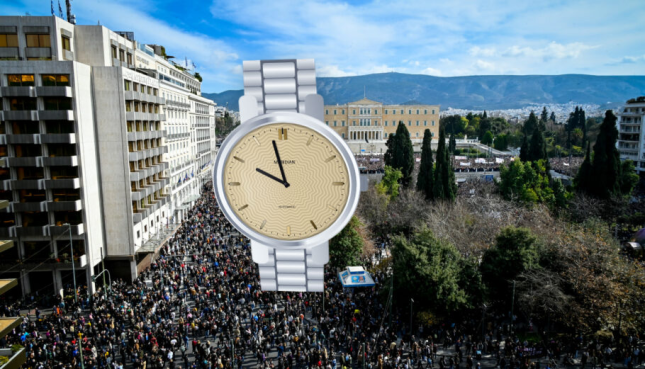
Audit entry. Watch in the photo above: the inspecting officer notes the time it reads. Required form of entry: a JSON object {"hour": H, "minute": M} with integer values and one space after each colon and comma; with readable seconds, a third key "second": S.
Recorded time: {"hour": 9, "minute": 58}
